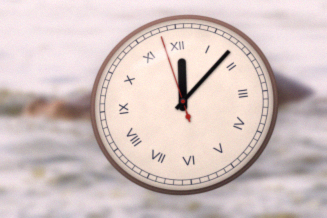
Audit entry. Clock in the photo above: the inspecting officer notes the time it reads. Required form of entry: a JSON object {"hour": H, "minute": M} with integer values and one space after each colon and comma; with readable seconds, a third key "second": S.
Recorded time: {"hour": 12, "minute": 7, "second": 58}
